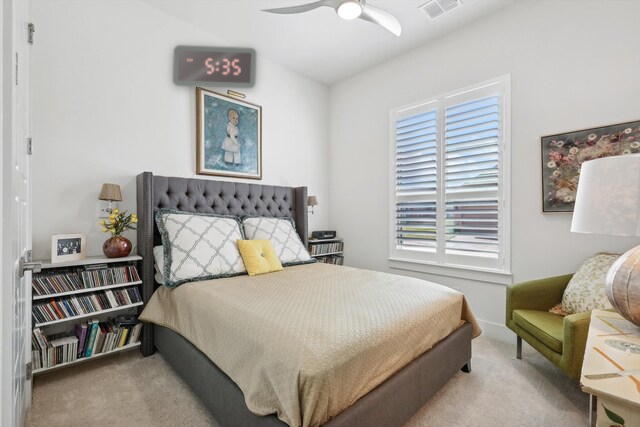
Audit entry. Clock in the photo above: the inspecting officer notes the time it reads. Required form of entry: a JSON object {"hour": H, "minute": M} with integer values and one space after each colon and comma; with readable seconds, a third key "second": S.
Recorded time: {"hour": 5, "minute": 35}
